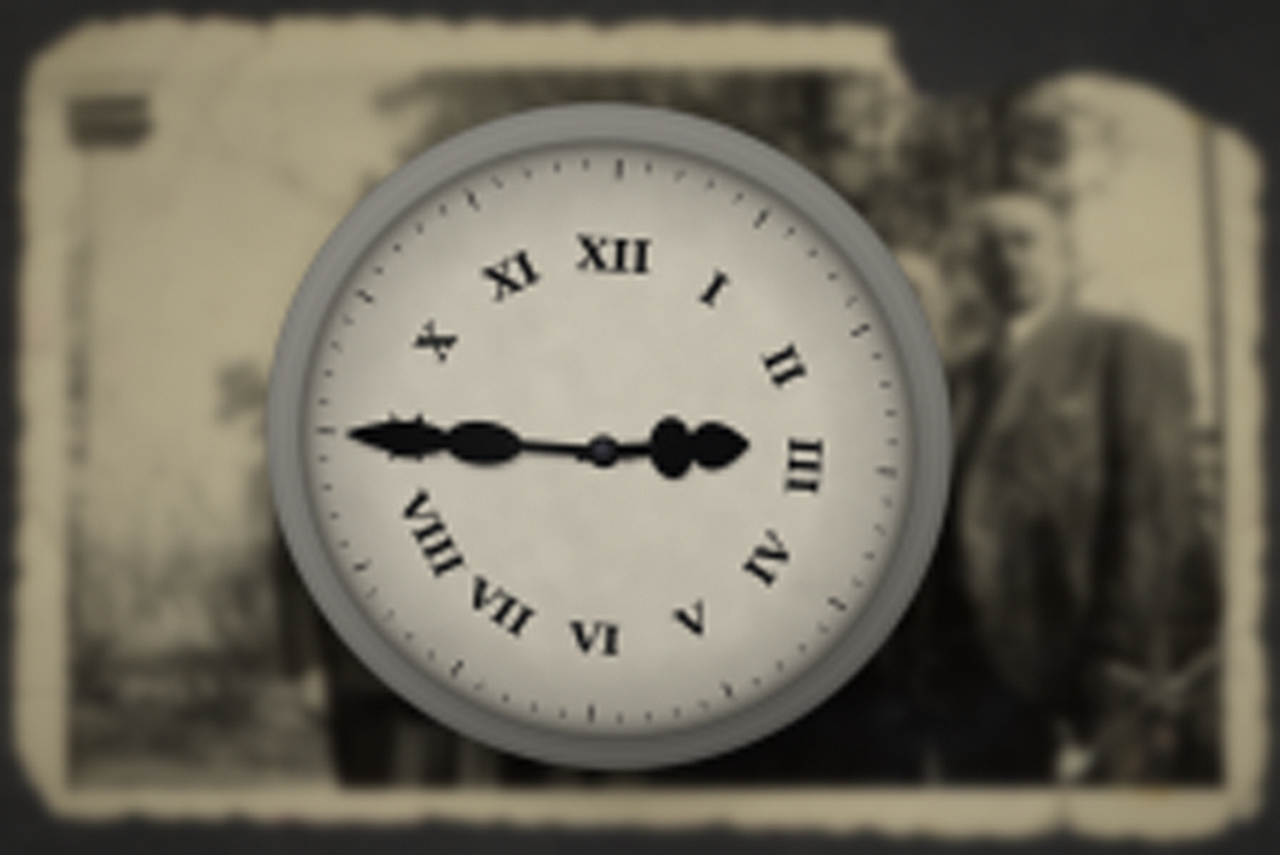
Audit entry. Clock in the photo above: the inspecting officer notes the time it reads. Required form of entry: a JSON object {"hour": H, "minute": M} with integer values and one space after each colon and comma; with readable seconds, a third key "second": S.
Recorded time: {"hour": 2, "minute": 45}
